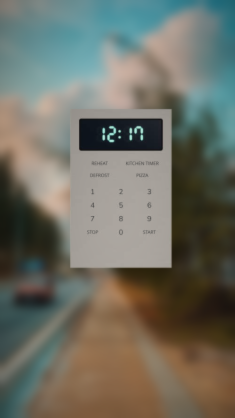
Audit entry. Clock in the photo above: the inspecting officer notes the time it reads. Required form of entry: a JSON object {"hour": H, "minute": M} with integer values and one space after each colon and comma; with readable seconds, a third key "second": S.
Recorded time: {"hour": 12, "minute": 17}
